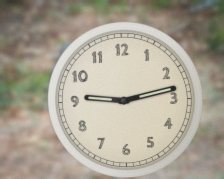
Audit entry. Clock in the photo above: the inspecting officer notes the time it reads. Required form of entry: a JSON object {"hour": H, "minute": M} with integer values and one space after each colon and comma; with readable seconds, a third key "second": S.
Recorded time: {"hour": 9, "minute": 13}
